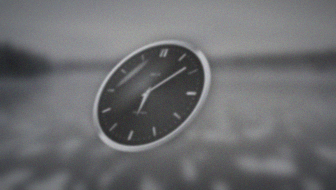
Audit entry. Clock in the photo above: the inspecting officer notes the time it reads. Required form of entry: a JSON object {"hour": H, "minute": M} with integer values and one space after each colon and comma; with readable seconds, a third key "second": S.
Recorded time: {"hour": 6, "minute": 8}
